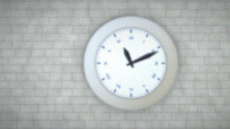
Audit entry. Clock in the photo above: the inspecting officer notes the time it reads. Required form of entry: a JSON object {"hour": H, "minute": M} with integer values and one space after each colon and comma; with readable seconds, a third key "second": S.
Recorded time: {"hour": 11, "minute": 11}
